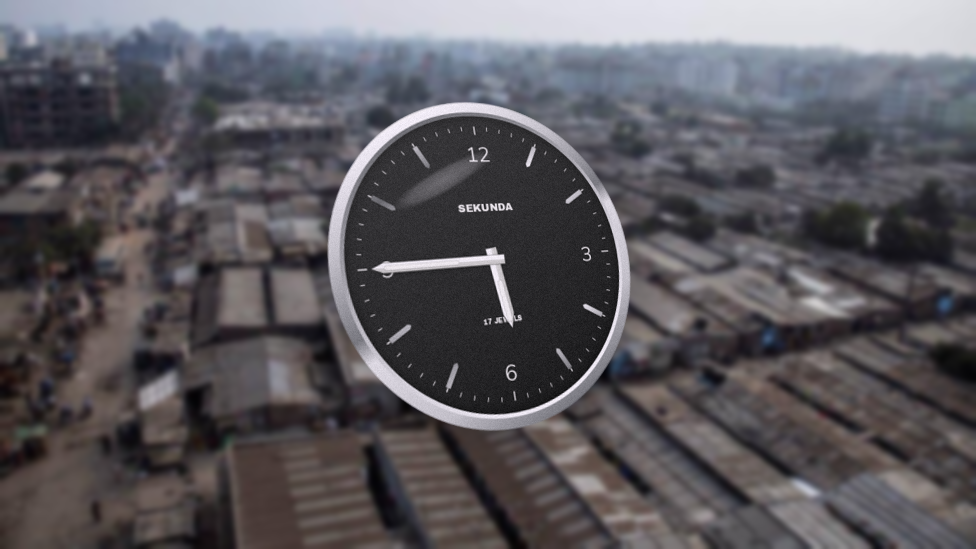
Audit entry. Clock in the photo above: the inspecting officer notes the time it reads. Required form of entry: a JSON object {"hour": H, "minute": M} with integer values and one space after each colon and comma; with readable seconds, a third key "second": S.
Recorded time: {"hour": 5, "minute": 45}
